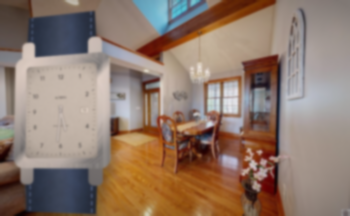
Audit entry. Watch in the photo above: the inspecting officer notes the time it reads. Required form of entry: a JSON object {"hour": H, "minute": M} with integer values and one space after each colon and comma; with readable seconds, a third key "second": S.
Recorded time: {"hour": 5, "minute": 31}
